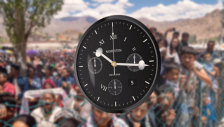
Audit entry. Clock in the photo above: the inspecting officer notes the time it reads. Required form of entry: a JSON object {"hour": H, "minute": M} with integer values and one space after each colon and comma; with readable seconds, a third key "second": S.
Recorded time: {"hour": 10, "minute": 16}
